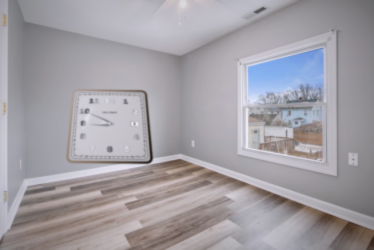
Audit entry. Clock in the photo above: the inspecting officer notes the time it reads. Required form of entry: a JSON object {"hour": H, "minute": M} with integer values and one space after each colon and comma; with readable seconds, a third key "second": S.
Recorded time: {"hour": 8, "minute": 50}
